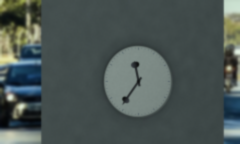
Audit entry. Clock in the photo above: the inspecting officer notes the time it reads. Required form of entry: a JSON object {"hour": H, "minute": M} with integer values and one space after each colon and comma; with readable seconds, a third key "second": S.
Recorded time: {"hour": 11, "minute": 36}
